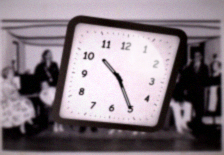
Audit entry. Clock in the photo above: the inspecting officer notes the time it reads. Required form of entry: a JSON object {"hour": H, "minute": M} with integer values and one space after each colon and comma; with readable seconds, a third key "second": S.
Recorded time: {"hour": 10, "minute": 25}
